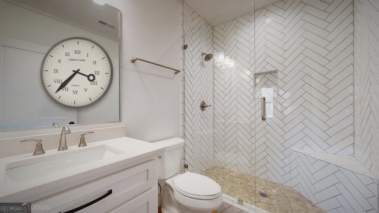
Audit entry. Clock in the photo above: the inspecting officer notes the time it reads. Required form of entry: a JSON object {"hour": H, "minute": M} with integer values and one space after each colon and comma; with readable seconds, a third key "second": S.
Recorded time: {"hour": 3, "minute": 37}
